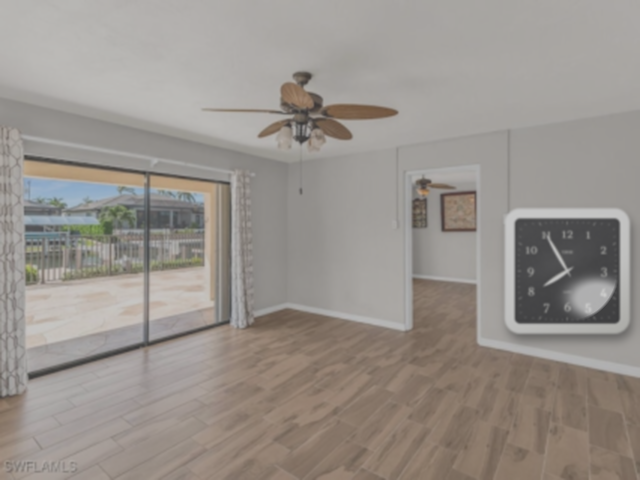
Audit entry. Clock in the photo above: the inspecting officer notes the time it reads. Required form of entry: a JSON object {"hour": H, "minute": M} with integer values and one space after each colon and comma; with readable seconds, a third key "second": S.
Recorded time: {"hour": 7, "minute": 55}
